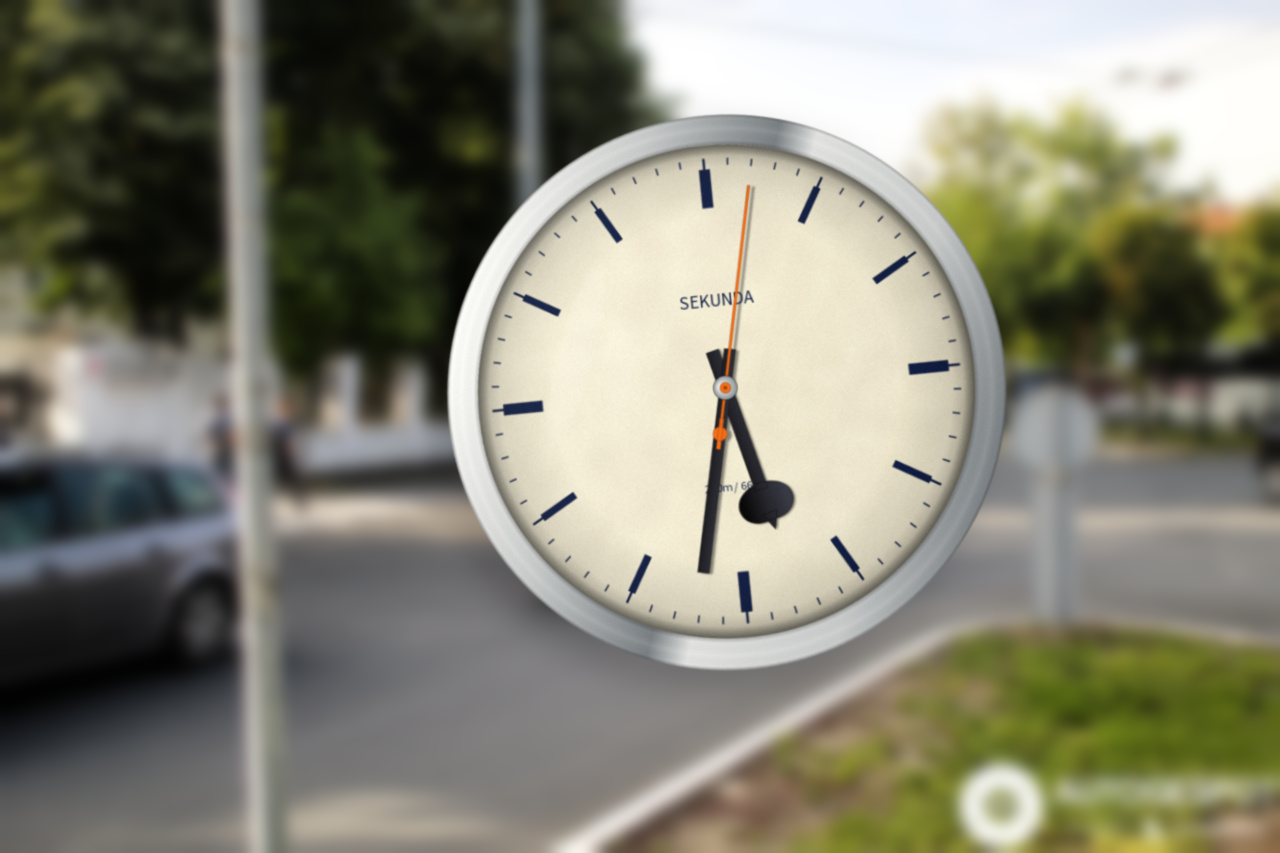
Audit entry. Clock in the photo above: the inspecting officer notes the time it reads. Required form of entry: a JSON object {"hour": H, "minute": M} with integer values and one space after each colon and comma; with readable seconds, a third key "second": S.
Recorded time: {"hour": 5, "minute": 32, "second": 2}
